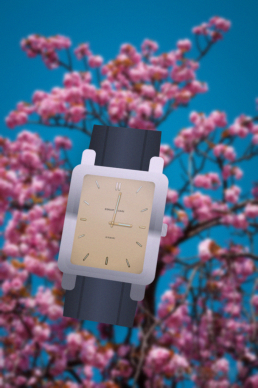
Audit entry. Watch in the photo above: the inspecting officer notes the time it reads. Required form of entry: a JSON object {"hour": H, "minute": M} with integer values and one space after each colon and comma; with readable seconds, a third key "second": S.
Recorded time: {"hour": 3, "minute": 1}
